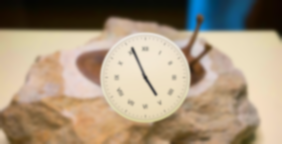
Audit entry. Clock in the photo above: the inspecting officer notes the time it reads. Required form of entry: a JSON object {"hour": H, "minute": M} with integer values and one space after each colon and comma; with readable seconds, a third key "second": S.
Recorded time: {"hour": 4, "minute": 56}
